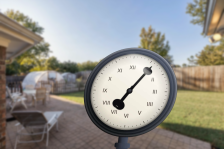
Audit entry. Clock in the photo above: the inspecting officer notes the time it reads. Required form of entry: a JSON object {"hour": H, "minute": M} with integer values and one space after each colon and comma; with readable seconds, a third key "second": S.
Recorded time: {"hour": 7, "minute": 6}
